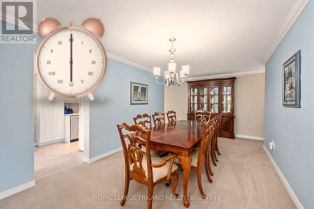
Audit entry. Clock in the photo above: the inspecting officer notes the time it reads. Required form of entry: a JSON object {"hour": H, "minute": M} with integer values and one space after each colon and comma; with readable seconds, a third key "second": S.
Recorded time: {"hour": 6, "minute": 0}
